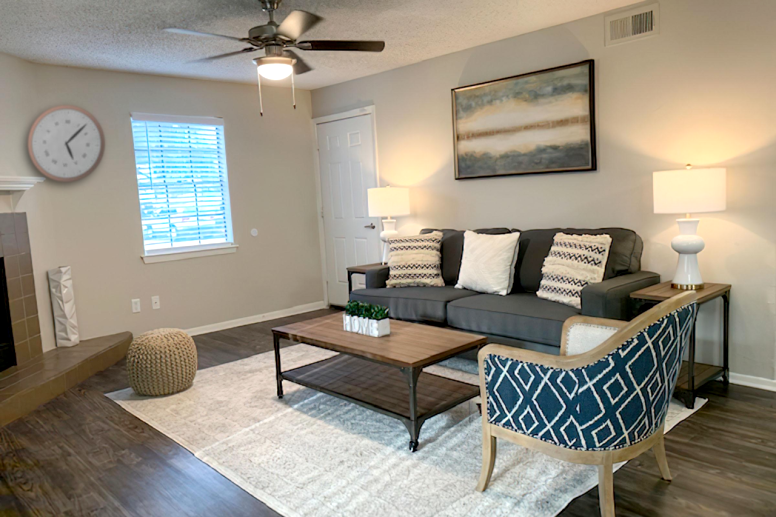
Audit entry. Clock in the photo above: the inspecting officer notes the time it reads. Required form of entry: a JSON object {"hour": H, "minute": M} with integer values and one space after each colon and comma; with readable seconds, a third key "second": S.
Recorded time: {"hour": 5, "minute": 7}
